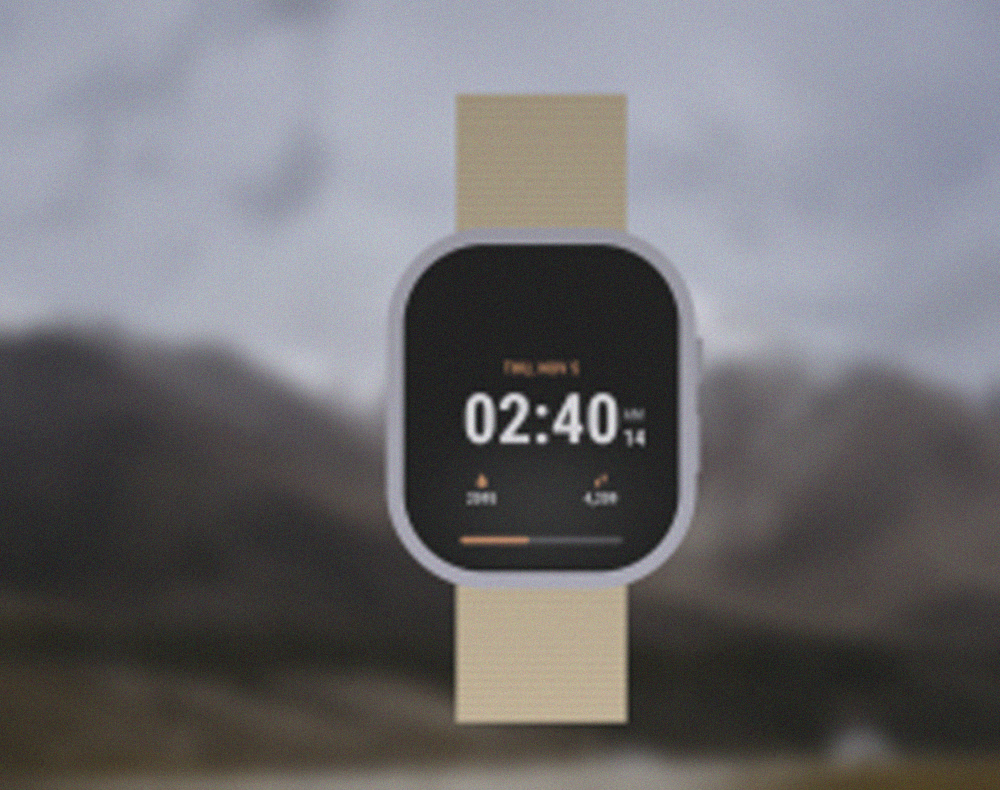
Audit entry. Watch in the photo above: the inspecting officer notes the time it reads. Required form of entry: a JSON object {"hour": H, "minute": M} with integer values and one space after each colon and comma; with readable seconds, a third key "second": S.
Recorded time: {"hour": 2, "minute": 40}
